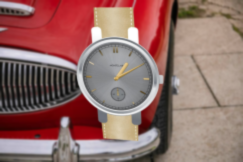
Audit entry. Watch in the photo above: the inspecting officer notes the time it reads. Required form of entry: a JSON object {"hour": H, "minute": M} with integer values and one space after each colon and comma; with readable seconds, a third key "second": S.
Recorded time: {"hour": 1, "minute": 10}
